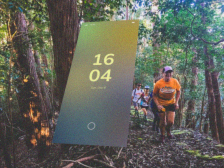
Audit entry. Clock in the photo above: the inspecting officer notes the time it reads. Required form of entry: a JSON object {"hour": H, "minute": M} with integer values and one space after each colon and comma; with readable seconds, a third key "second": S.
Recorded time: {"hour": 16, "minute": 4}
